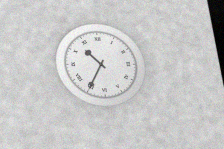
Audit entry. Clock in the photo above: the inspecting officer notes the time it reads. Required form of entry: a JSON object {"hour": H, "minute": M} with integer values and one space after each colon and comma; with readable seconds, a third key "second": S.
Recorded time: {"hour": 10, "minute": 35}
